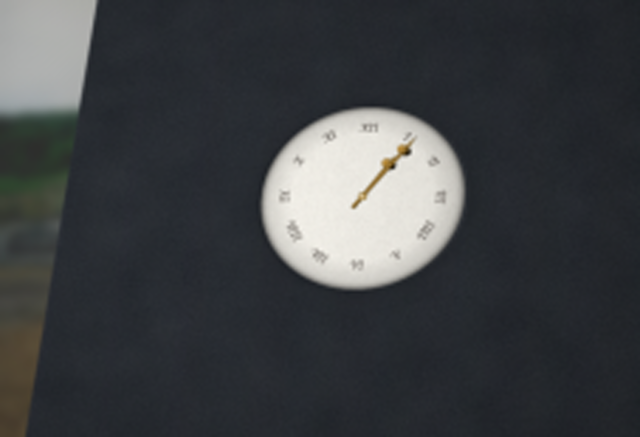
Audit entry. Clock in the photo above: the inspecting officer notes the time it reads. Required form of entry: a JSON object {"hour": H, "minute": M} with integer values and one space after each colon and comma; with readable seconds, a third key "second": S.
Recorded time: {"hour": 1, "minute": 6}
